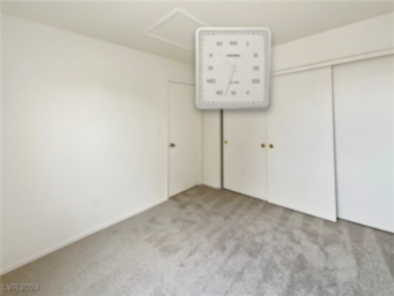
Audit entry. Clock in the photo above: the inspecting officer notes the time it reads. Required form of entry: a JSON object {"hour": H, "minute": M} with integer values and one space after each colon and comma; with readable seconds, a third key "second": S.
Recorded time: {"hour": 10, "minute": 33}
